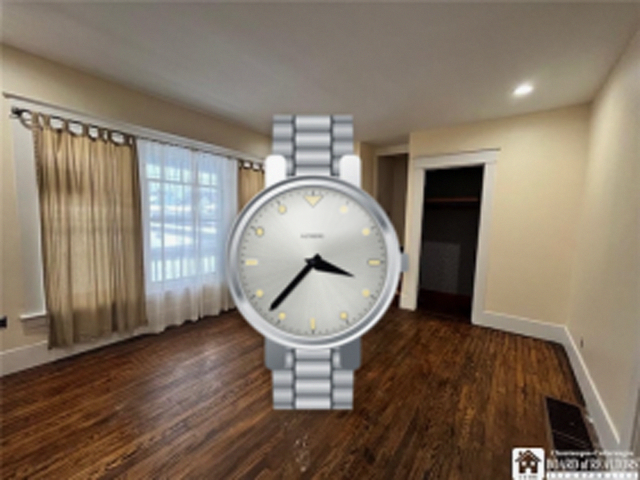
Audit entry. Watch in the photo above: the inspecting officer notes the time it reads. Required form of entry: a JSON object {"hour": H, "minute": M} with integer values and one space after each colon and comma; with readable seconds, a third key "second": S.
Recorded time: {"hour": 3, "minute": 37}
